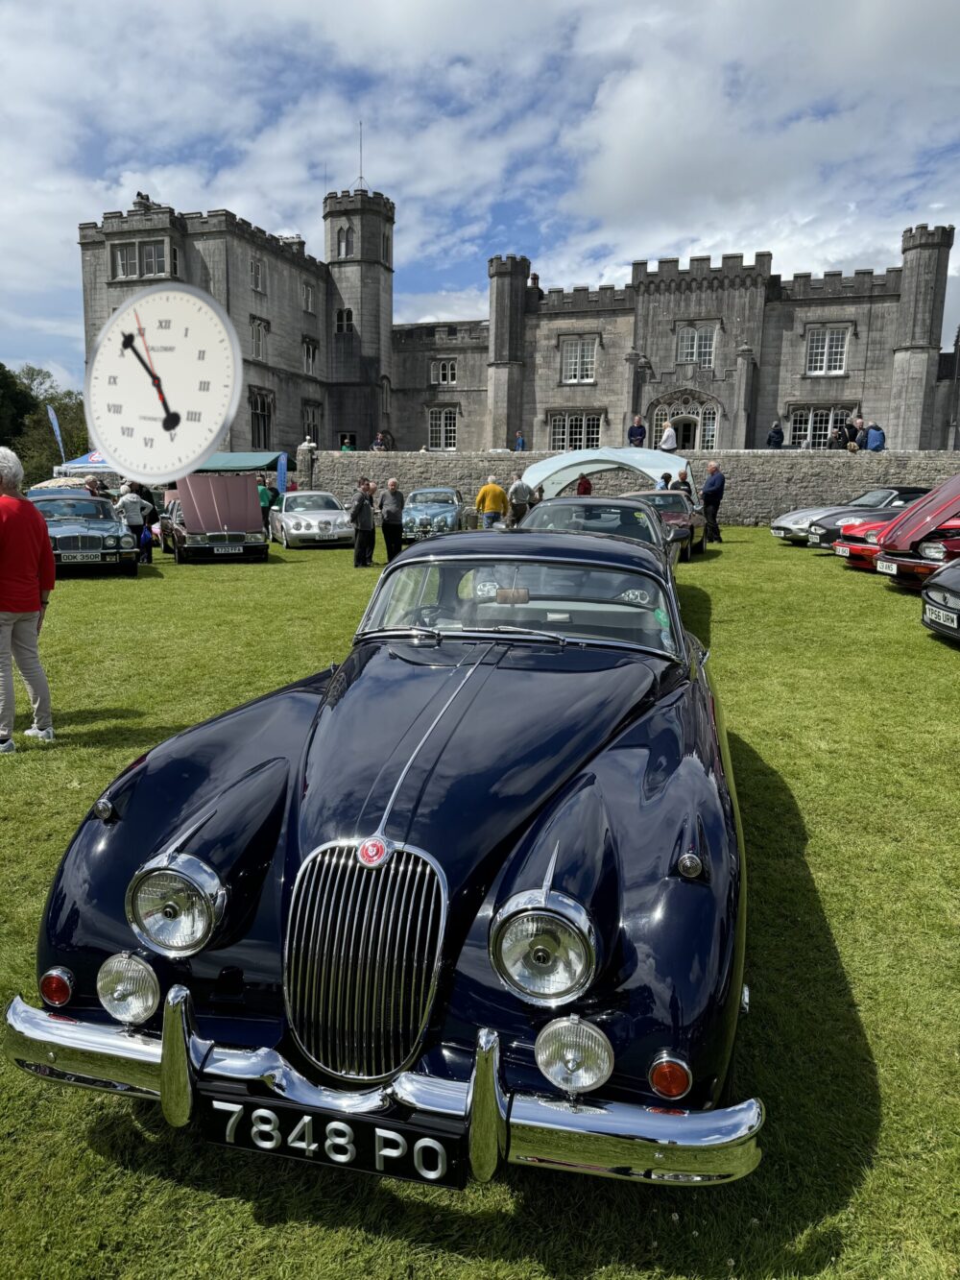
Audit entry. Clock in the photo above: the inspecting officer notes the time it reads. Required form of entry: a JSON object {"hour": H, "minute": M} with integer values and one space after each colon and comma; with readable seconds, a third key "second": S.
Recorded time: {"hour": 4, "minute": 51, "second": 55}
